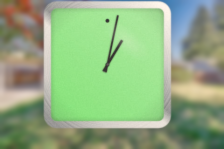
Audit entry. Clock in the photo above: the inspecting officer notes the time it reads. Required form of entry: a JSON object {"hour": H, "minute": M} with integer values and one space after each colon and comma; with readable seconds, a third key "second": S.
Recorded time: {"hour": 1, "minute": 2}
